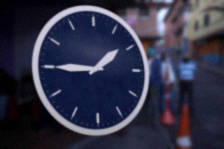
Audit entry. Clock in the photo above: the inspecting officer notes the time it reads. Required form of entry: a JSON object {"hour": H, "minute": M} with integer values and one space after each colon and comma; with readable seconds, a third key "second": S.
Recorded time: {"hour": 1, "minute": 45}
